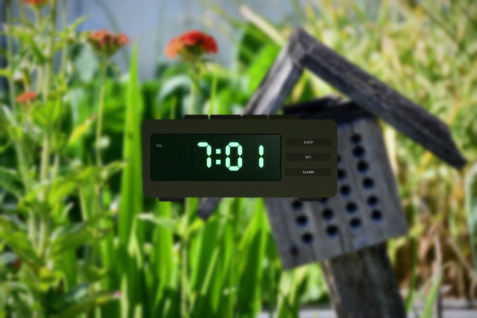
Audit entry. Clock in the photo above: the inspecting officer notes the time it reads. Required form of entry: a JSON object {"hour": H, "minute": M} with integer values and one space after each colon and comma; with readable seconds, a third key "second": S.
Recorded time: {"hour": 7, "minute": 1}
